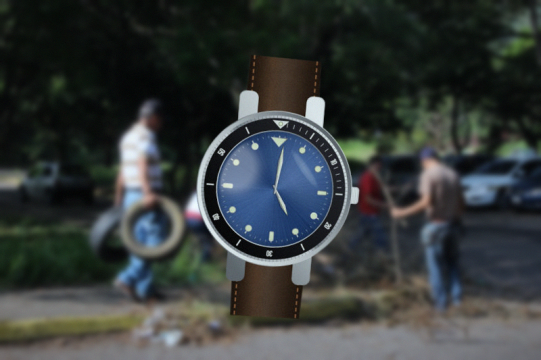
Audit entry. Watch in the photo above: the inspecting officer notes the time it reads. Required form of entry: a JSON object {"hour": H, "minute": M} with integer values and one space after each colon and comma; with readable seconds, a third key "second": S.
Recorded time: {"hour": 5, "minute": 1}
